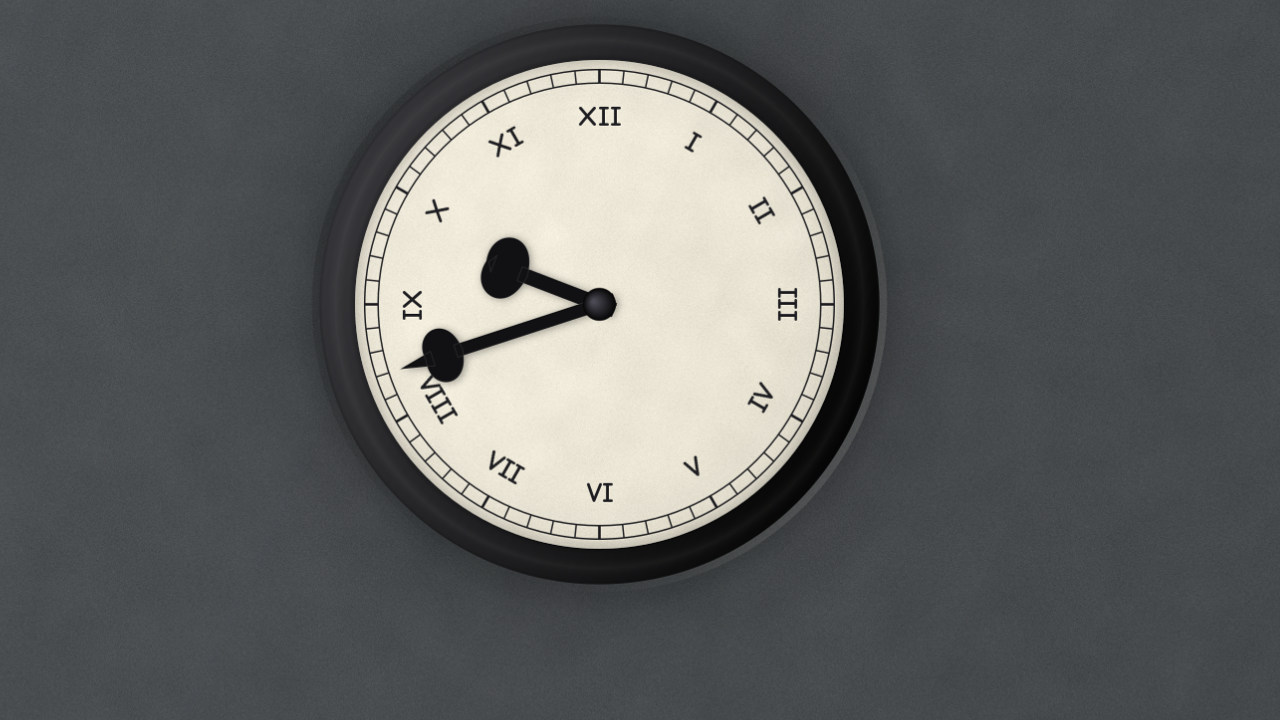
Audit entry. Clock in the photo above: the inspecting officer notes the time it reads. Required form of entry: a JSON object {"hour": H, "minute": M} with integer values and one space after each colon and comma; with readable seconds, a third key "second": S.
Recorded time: {"hour": 9, "minute": 42}
